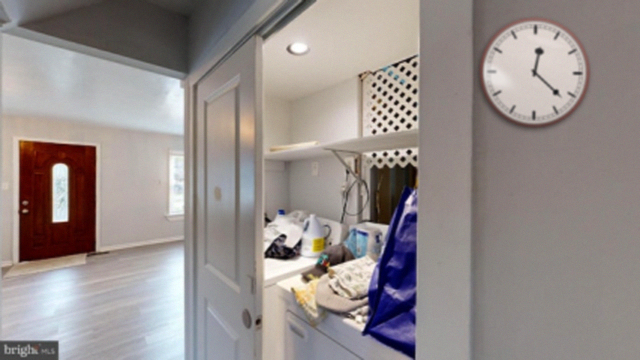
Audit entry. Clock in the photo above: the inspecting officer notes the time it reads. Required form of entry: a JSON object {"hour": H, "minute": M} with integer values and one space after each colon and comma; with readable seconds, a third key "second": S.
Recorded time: {"hour": 12, "minute": 22}
